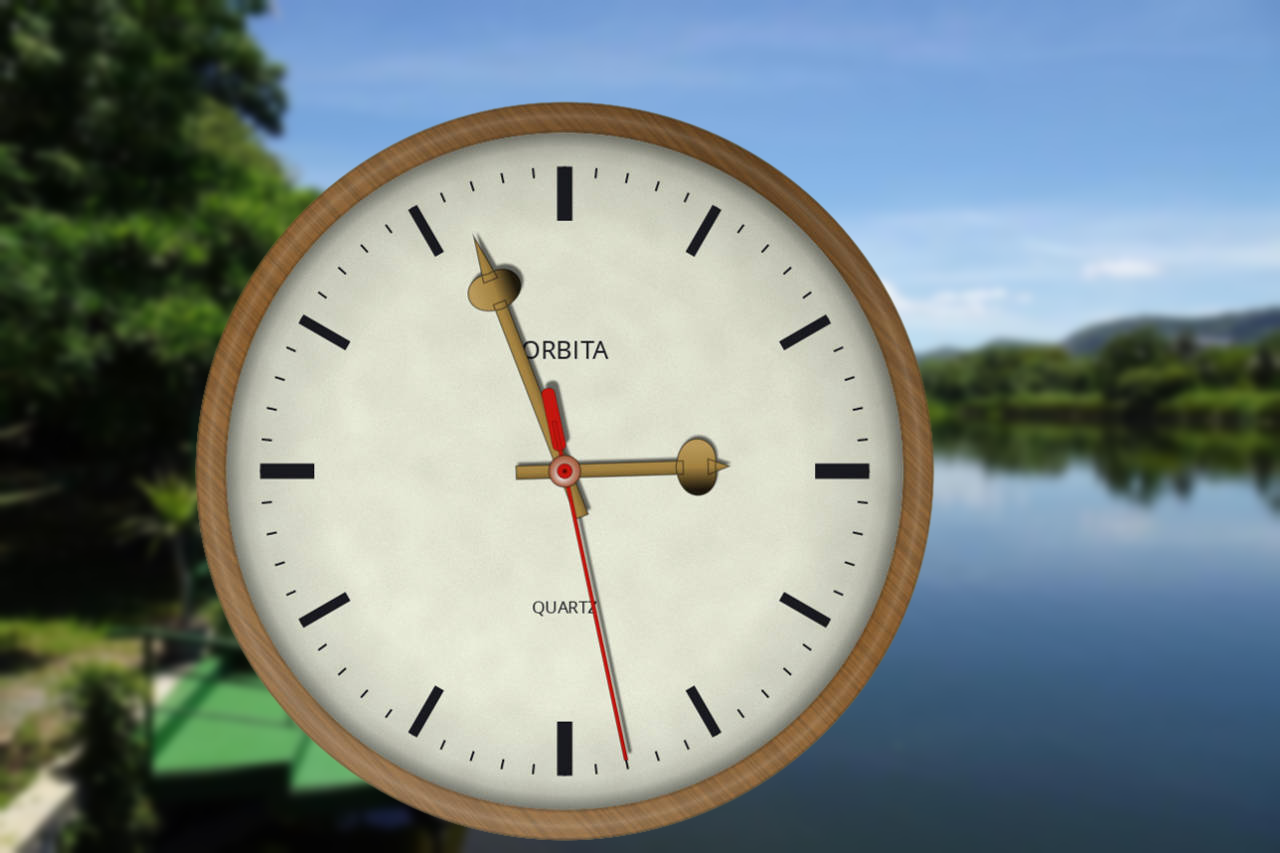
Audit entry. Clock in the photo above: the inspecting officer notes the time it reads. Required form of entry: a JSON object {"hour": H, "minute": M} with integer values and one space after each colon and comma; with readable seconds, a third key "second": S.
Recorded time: {"hour": 2, "minute": 56, "second": 28}
